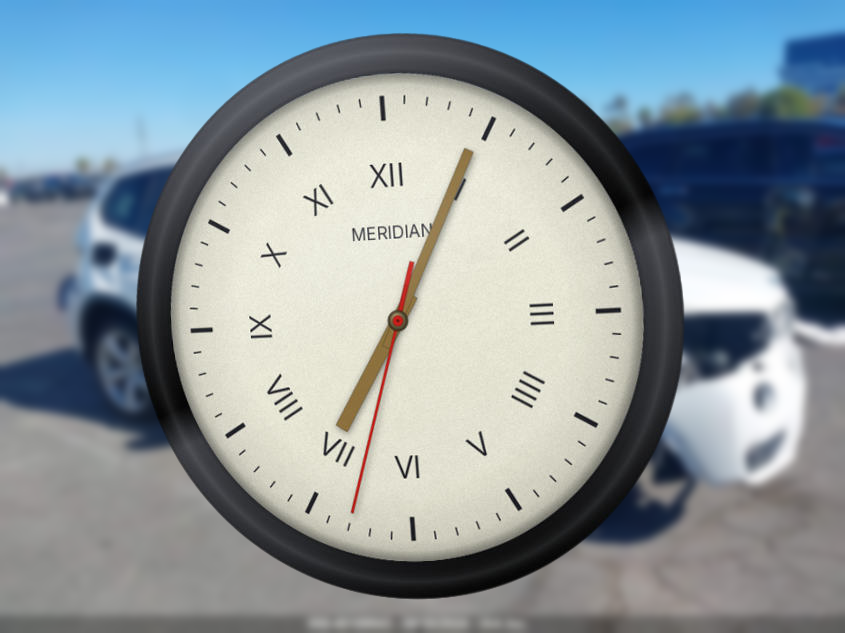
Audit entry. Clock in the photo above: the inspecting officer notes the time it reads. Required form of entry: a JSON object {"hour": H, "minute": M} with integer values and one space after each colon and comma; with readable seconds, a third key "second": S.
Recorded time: {"hour": 7, "minute": 4, "second": 33}
